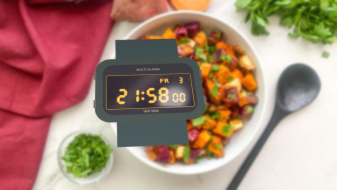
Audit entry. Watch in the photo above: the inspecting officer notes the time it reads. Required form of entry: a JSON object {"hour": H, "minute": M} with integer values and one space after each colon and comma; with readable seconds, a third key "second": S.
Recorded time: {"hour": 21, "minute": 58, "second": 0}
